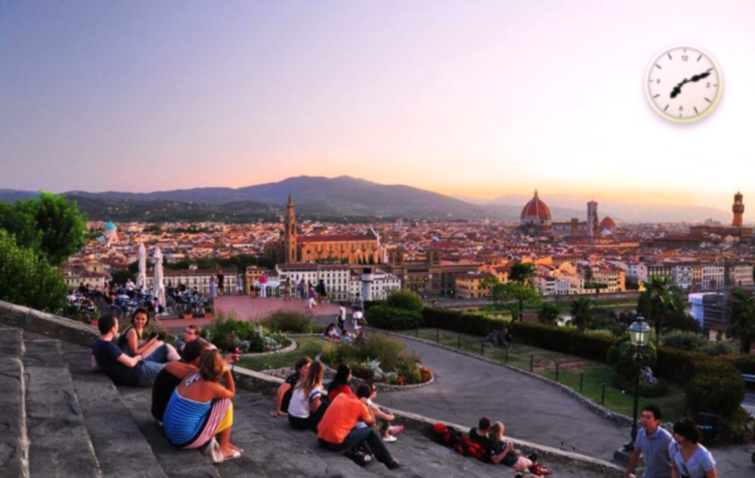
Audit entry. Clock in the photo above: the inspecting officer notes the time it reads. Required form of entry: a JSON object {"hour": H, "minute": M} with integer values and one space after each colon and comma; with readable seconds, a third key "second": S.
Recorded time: {"hour": 7, "minute": 11}
